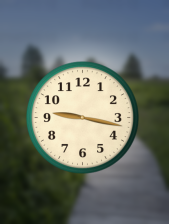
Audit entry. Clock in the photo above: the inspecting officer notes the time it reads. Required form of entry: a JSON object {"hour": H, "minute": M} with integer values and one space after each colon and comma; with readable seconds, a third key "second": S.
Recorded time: {"hour": 9, "minute": 17}
